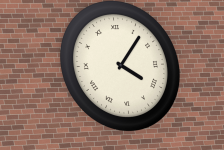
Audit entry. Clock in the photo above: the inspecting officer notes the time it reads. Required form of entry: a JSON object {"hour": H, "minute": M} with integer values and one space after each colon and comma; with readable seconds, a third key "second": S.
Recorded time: {"hour": 4, "minute": 7}
